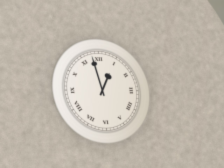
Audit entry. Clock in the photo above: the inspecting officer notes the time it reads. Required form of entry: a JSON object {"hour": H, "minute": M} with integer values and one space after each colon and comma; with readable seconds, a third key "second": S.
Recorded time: {"hour": 12, "minute": 58}
